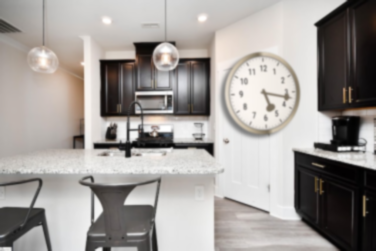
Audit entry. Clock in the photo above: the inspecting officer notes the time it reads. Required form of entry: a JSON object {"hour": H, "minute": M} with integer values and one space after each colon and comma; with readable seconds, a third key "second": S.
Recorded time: {"hour": 5, "minute": 17}
